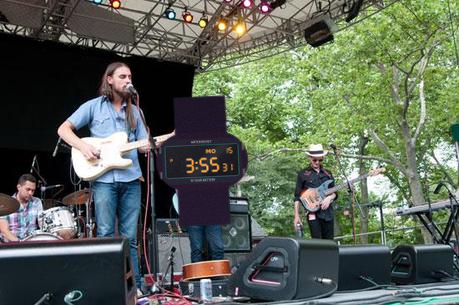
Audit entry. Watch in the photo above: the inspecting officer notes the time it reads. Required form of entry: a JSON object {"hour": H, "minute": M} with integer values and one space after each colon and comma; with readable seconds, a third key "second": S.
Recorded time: {"hour": 3, "minute": 55}
